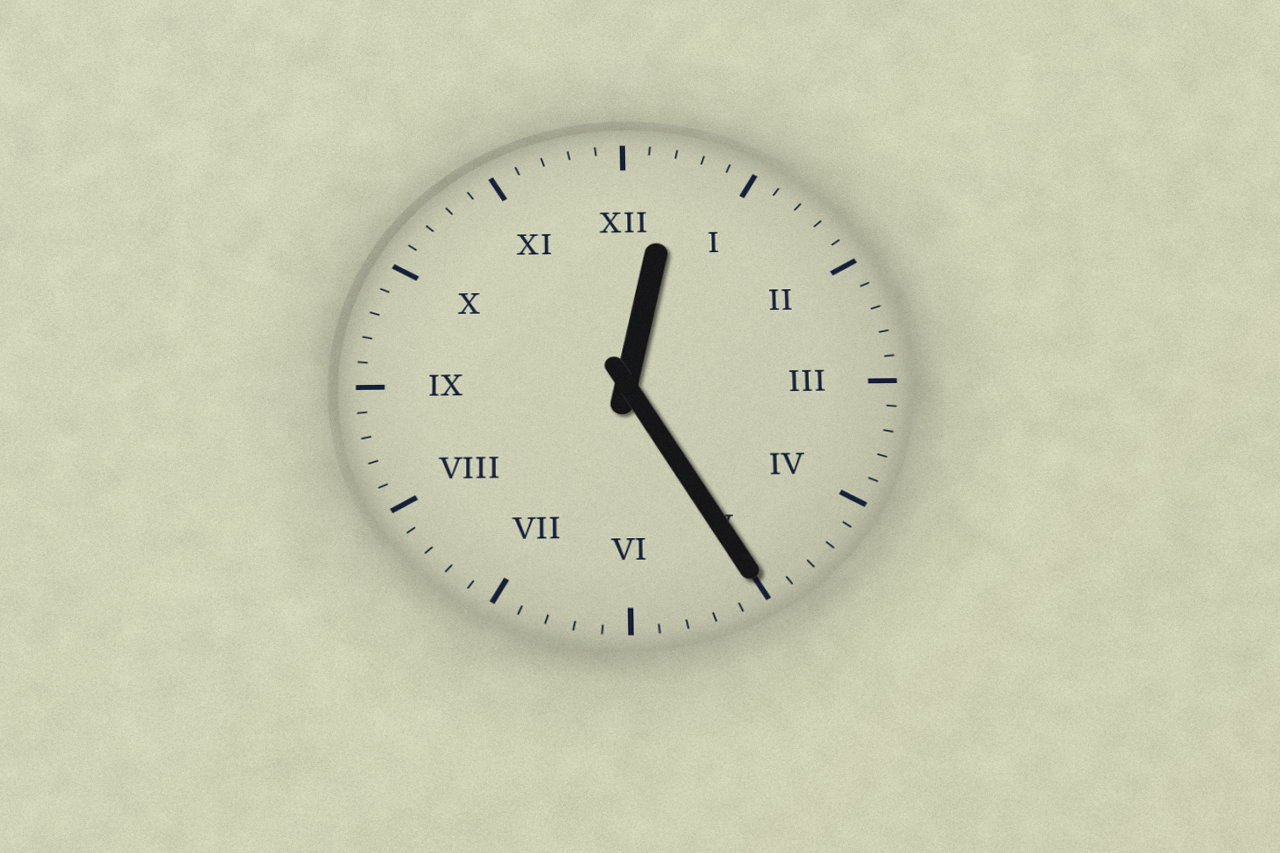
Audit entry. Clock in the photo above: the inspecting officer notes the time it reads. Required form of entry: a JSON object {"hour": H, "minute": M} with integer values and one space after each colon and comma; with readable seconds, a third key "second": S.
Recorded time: {"hour": 12, "minute": 25}
